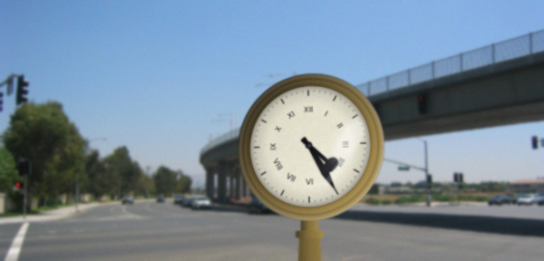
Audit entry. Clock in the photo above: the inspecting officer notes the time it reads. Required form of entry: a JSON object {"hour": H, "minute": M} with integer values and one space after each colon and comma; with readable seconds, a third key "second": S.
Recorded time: {"hour": 4, "minute": 25}
